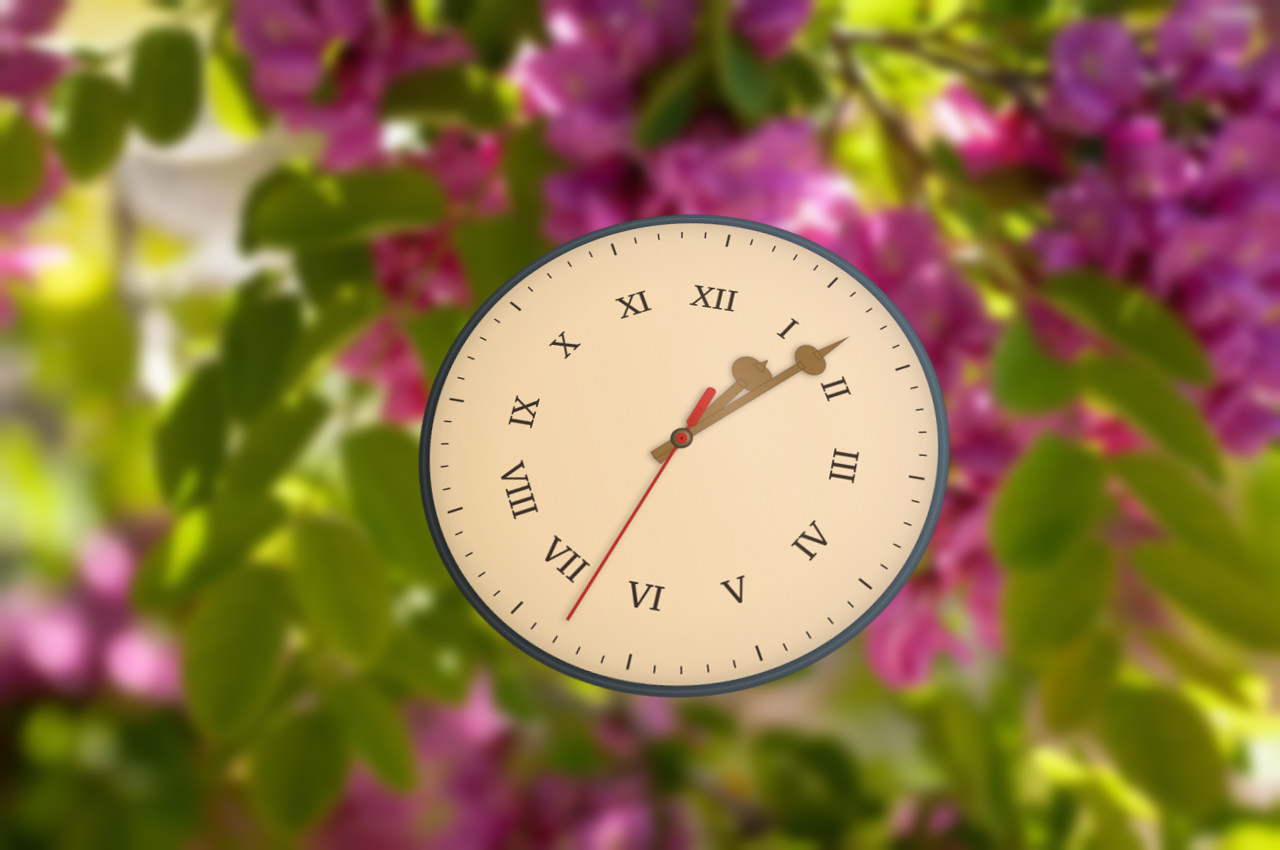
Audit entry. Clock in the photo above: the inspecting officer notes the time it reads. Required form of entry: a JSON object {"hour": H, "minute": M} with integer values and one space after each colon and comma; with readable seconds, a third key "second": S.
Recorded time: {"hour": 1, "minute": 7, "second": 33}
